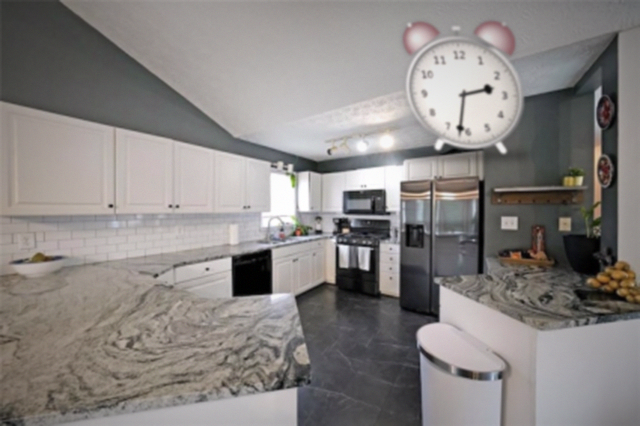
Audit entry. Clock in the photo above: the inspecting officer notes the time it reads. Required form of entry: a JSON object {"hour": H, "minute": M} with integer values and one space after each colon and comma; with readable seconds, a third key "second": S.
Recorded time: {"hour": 2, "minute": 32}
